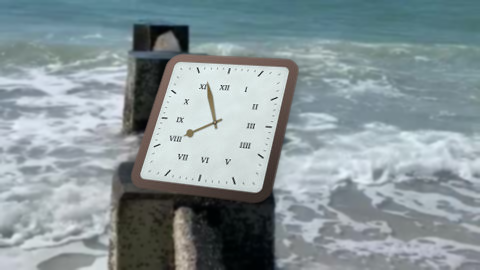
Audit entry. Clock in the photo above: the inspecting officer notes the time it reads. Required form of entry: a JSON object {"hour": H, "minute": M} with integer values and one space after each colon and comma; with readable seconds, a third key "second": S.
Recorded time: {"hour": 7, "minute": 56}
